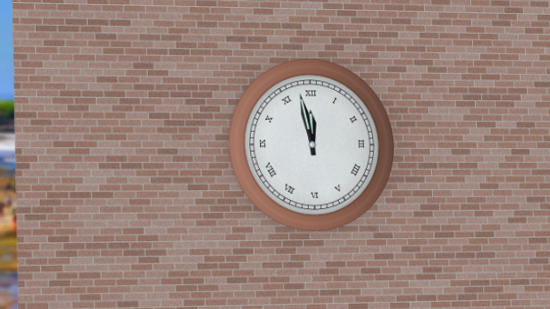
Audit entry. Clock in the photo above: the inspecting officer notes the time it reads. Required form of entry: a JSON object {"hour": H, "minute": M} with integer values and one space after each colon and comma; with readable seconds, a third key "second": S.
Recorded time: {"hour": 11, "minute": 58}
